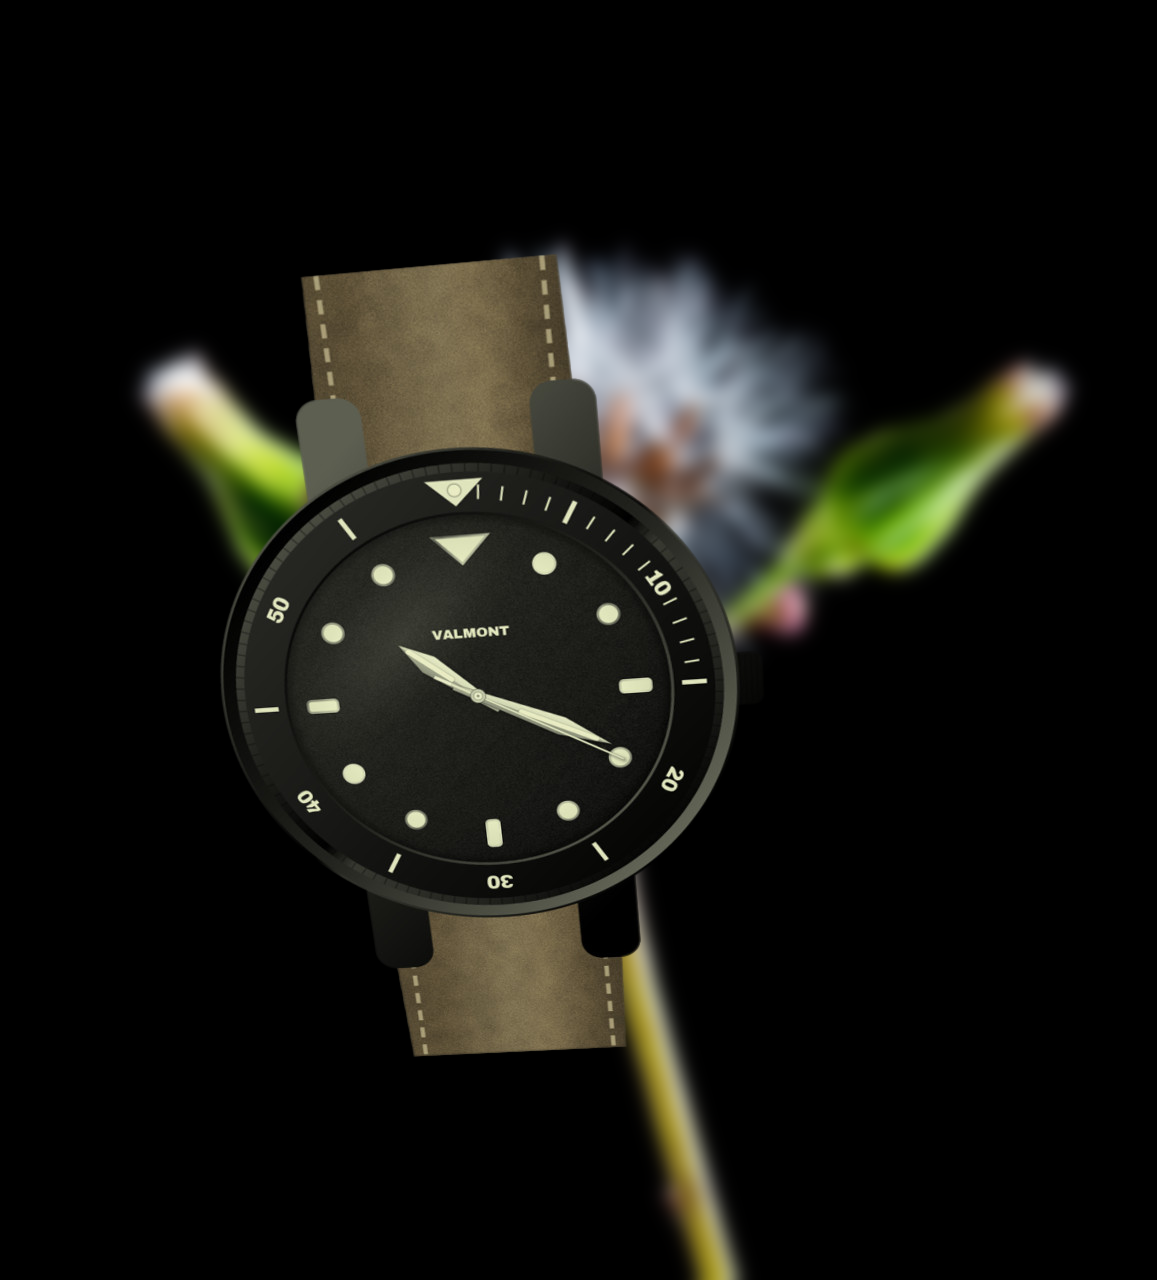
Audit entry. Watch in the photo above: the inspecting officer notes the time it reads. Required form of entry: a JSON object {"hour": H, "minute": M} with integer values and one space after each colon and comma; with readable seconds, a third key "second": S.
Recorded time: {"hour": 10, "minute": 19, "second": 20}
